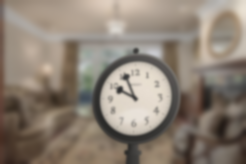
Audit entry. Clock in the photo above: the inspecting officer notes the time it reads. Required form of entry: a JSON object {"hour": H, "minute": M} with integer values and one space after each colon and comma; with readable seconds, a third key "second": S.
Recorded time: {"hour": 9, "minute": 56}
